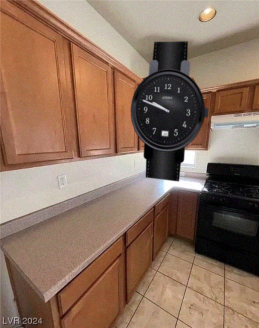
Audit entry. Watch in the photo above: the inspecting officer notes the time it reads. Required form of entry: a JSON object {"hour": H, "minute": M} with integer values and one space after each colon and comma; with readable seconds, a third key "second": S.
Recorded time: {"hour": 9, "minute": 48}
